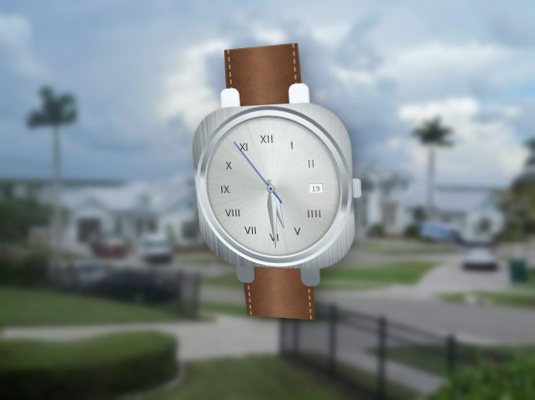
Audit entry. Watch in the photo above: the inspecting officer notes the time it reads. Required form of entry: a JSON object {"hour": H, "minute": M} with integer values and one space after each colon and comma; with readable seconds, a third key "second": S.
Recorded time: {"hour": 5, "minute": 29, "second": 54}
